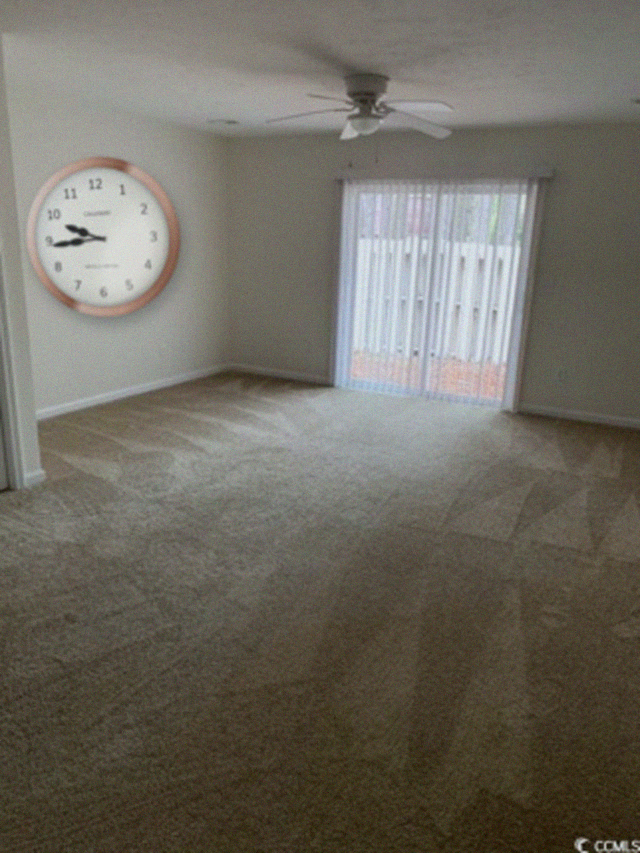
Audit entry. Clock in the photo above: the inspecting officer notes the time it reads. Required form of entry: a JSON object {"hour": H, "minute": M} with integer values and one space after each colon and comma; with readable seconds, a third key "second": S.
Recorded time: {"hour": 9, "minute": 44}
